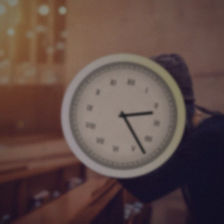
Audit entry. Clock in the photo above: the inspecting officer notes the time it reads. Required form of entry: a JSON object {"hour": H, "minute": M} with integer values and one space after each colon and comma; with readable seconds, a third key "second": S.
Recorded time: {"hour": 2, "minute": 23}
